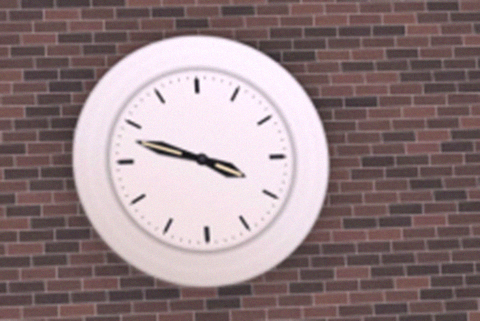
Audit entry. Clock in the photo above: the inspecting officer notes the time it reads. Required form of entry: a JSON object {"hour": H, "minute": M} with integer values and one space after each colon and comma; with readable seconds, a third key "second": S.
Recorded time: {"hour": 3, "minute": 48}
